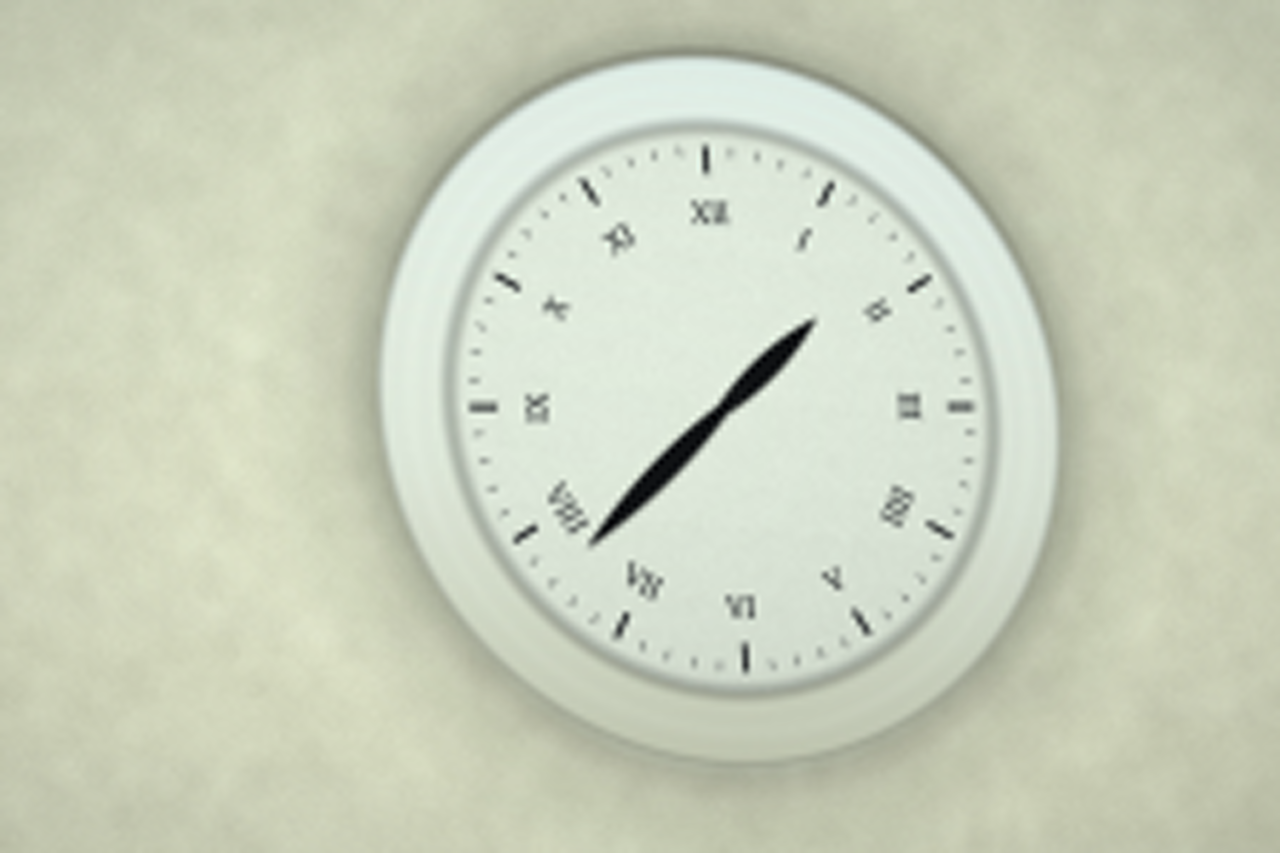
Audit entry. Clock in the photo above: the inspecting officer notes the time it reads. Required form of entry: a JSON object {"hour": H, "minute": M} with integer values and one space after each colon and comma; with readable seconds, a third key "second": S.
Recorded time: {"hour": 1, "minute": 38}
